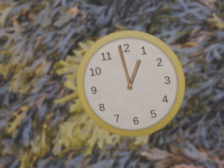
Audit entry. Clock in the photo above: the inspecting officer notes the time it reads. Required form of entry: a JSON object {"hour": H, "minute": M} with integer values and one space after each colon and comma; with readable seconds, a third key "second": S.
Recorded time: {"hour": 12, "minute": 59}
